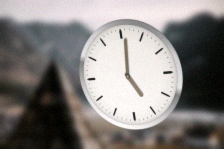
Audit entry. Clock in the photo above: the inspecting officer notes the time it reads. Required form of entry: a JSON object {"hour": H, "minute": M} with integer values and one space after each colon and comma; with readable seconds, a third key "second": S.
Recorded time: {"hour": 5, "minute": 1}
